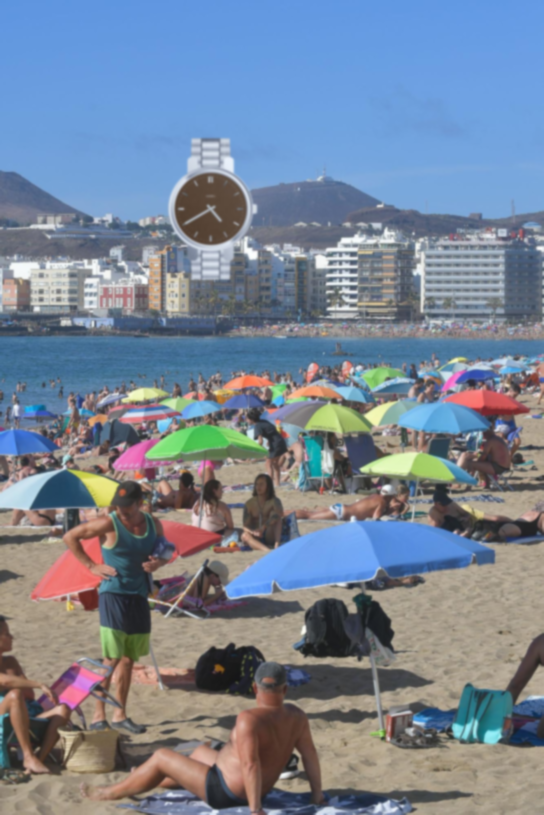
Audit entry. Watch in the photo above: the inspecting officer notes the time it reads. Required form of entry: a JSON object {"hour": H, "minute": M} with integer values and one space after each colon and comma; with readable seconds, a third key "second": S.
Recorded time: {"hour": 4, "minute": 40}
